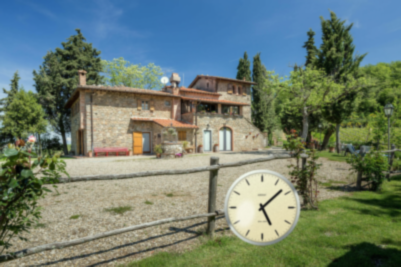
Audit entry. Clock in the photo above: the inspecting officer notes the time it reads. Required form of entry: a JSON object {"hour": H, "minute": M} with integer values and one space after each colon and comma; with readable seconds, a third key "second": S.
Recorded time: {"hour": 5, "minute": 8}
